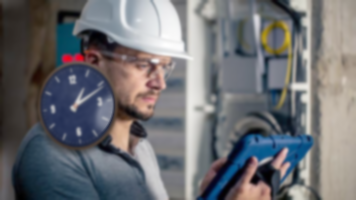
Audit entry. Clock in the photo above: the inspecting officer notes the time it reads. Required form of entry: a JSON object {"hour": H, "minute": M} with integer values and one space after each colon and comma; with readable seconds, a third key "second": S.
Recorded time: {"hour": 1, "minute": 11}
